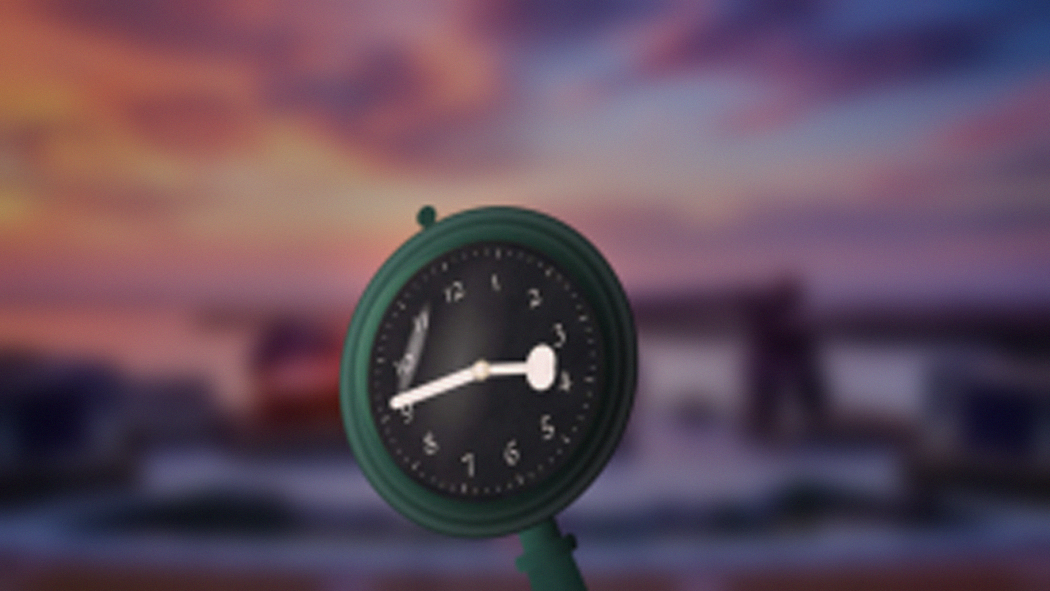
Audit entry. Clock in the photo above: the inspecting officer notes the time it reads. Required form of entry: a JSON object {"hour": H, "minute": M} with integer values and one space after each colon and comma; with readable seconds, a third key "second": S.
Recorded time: {"hour": 3, "minute": 46}
